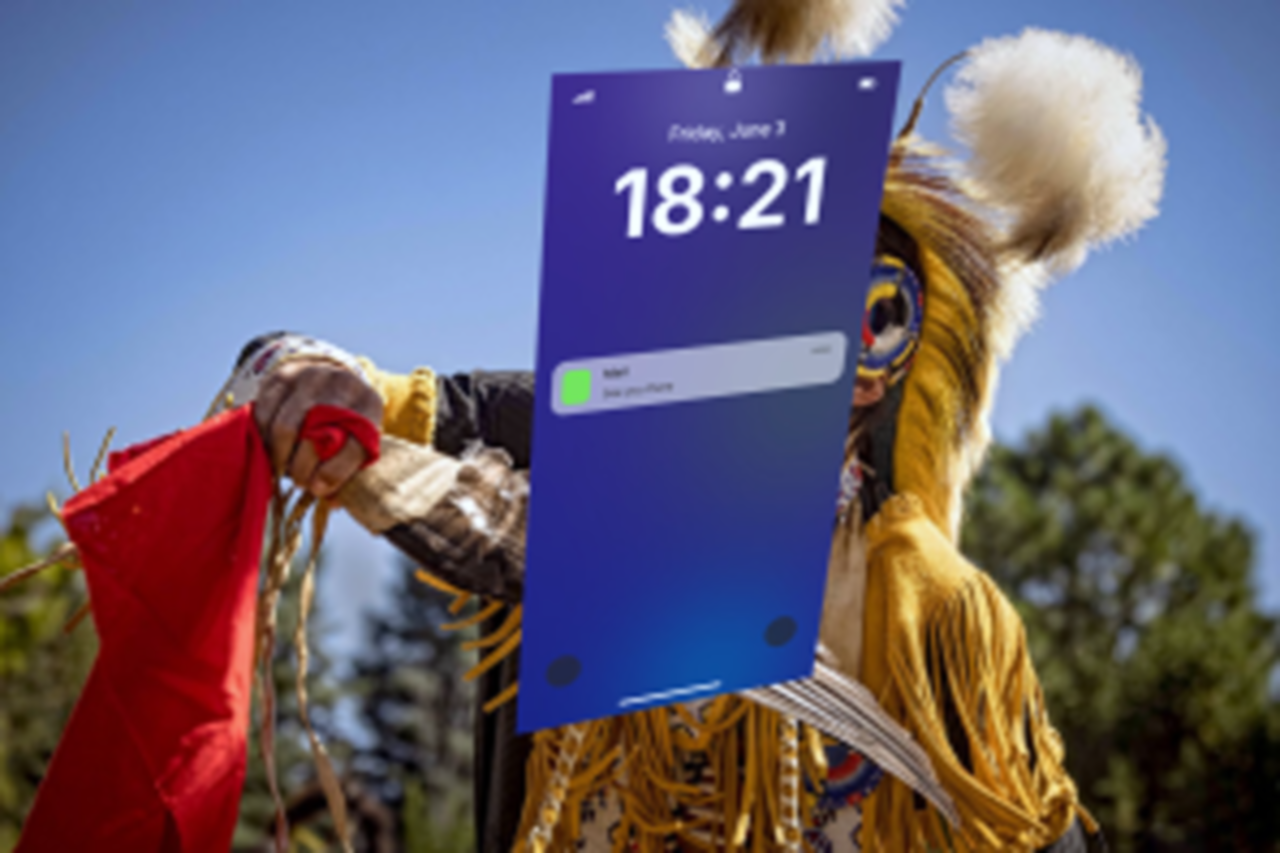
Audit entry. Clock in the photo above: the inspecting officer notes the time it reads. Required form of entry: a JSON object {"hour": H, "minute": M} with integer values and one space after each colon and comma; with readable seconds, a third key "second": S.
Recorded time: {"hour": 18, "minute": 21}
